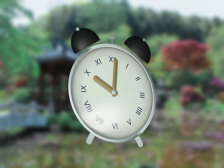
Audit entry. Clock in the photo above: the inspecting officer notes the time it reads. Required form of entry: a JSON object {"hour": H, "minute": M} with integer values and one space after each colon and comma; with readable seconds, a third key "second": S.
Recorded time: {"hour": 10, "minute": 1}
